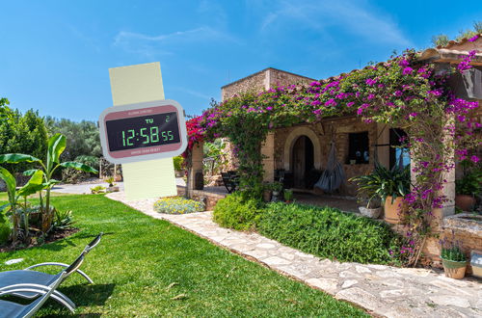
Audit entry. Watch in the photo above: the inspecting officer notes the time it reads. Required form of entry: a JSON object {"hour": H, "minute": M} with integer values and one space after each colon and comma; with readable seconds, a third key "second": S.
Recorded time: {"hour": 12, "minute": 58, "second": 55}
